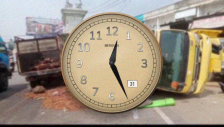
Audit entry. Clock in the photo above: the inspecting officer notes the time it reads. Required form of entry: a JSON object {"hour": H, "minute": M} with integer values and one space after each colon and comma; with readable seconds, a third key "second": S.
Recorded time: {"hour": 12, "minute": 26}
